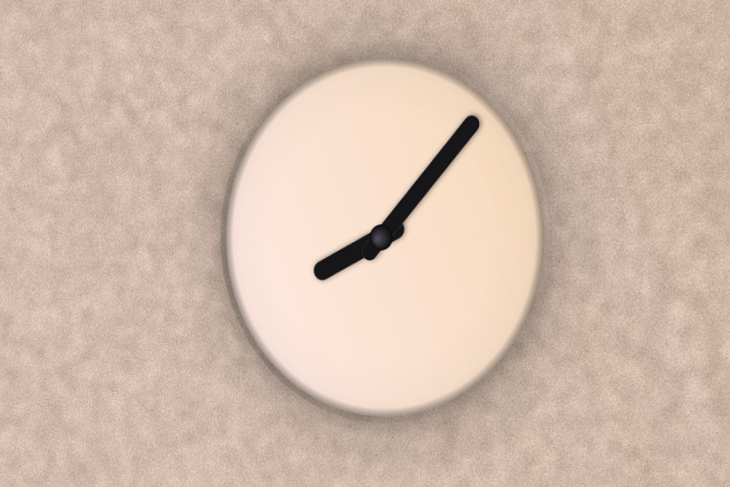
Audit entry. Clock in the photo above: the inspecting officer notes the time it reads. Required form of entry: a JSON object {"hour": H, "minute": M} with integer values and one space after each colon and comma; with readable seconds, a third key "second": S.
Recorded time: {"hour": 8, "minute": 7}
